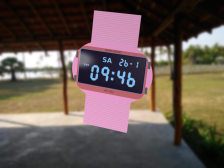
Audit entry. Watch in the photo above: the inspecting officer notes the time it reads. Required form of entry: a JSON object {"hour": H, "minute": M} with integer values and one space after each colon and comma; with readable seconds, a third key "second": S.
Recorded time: {"hour": 9, "minute": 46}
